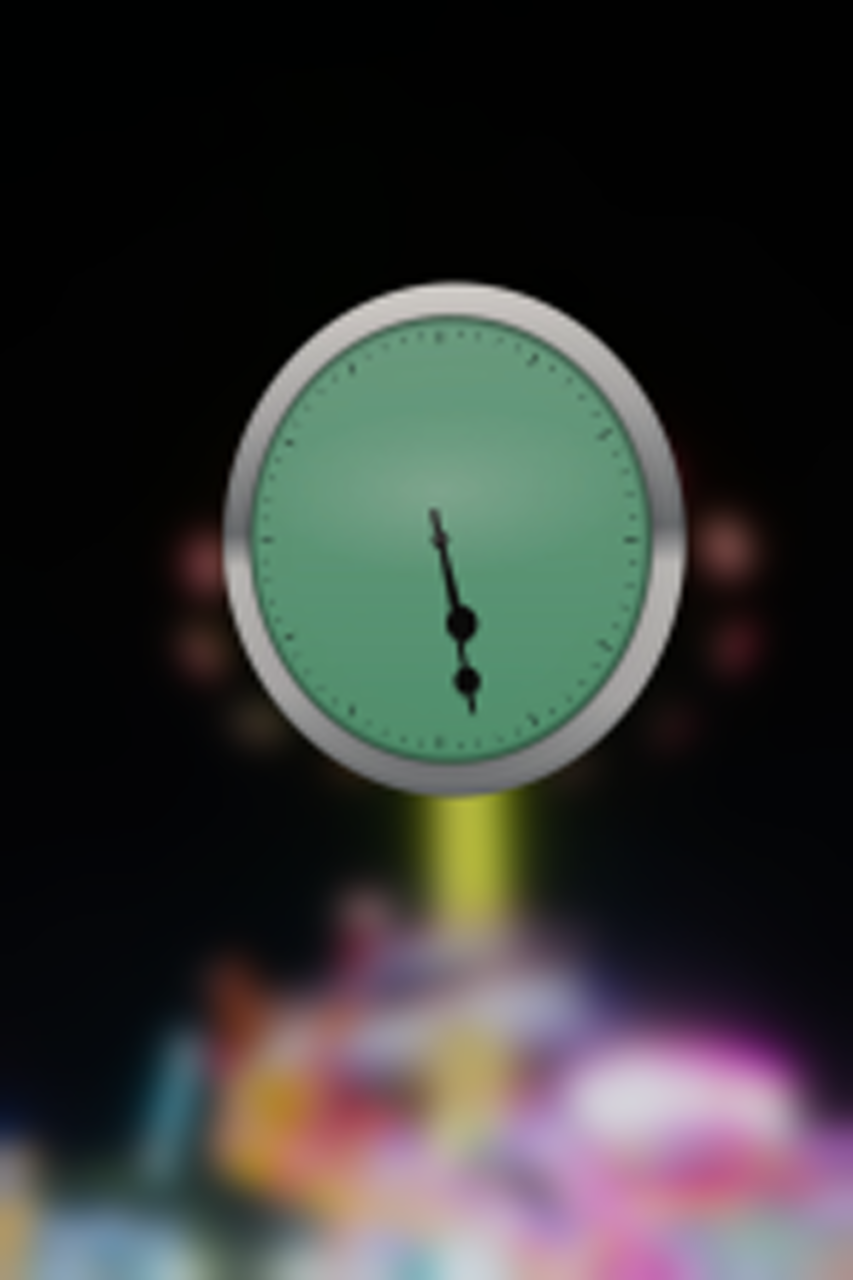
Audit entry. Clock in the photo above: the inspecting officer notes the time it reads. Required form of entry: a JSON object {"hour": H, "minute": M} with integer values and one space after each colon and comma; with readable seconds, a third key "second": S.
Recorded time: {"hour": 5, "minute": 28}
